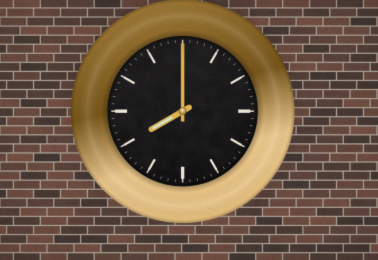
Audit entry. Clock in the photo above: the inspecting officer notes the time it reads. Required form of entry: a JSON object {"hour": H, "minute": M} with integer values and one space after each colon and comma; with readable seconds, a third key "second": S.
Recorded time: {"hour": 8, "minute": 0}
